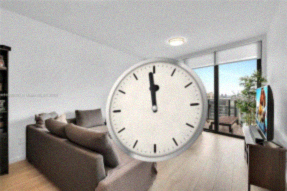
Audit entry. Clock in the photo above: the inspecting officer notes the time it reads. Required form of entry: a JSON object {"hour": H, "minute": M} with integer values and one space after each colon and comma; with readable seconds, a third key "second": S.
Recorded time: {"hour": 11, "minute": 59}
